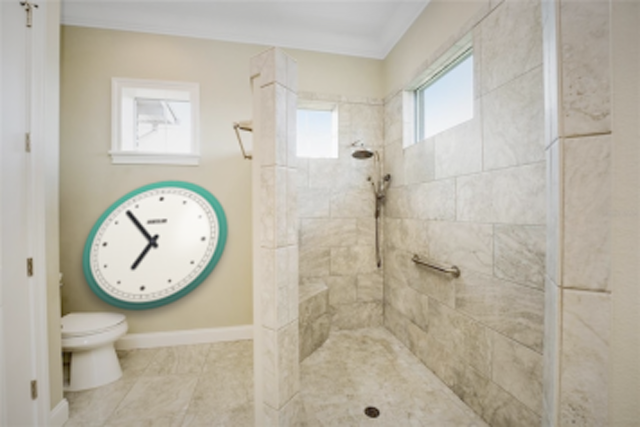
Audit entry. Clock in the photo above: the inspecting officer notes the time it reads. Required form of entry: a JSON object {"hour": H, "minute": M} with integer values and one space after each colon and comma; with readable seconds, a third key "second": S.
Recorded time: {"hour": 6, "minute": 53}
